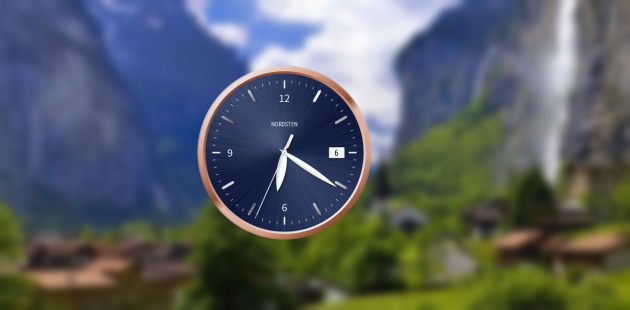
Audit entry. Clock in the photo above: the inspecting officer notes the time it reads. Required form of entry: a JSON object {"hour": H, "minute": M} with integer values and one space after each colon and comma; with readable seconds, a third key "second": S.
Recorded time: {"hour": 6, "minute": 20, "second": 34}
